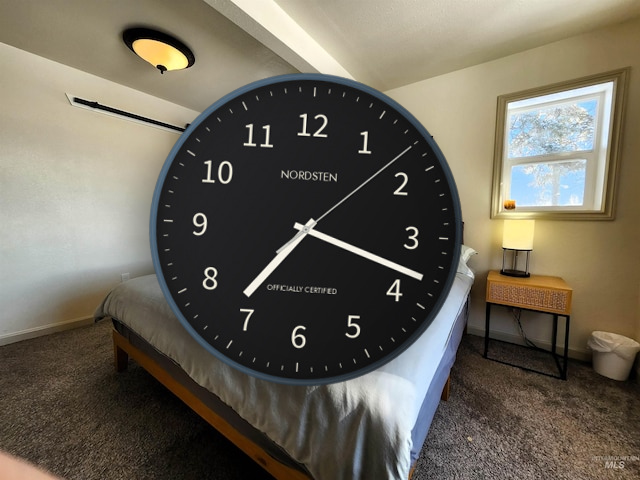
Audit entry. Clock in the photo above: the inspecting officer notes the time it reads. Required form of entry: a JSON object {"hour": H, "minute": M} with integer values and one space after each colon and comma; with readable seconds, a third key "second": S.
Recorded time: {"hour": 7, "minute": 18, "second": 8}
